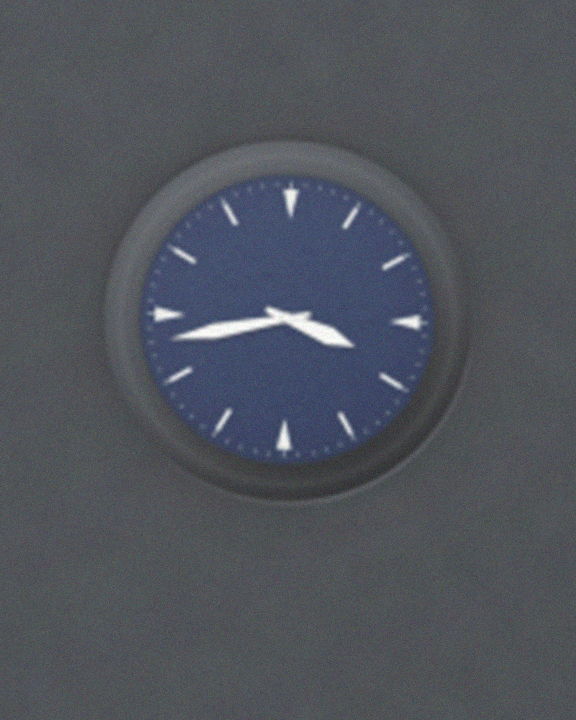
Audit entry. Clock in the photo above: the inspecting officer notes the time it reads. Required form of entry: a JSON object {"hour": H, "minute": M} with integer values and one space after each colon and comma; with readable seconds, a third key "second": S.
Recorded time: {"hour": 3, "minute": 43}
